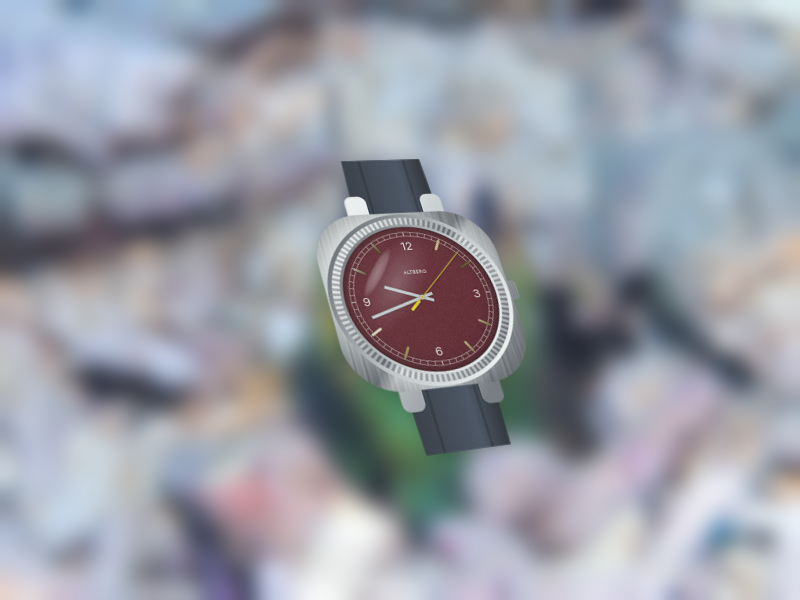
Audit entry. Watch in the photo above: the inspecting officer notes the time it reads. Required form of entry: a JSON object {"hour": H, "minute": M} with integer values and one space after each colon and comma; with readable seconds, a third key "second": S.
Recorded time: {"hour": 9, "minute": 42, "second": 8}
